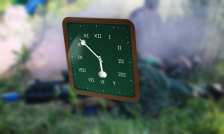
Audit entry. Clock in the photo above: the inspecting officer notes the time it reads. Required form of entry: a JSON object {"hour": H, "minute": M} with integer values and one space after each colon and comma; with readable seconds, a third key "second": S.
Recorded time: {"hour": 5, "minute": 52}
